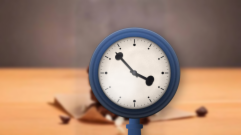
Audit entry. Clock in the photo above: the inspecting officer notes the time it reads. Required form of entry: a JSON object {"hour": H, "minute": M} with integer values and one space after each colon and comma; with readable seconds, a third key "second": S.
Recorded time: {"hour": 3, "minute": 53}
